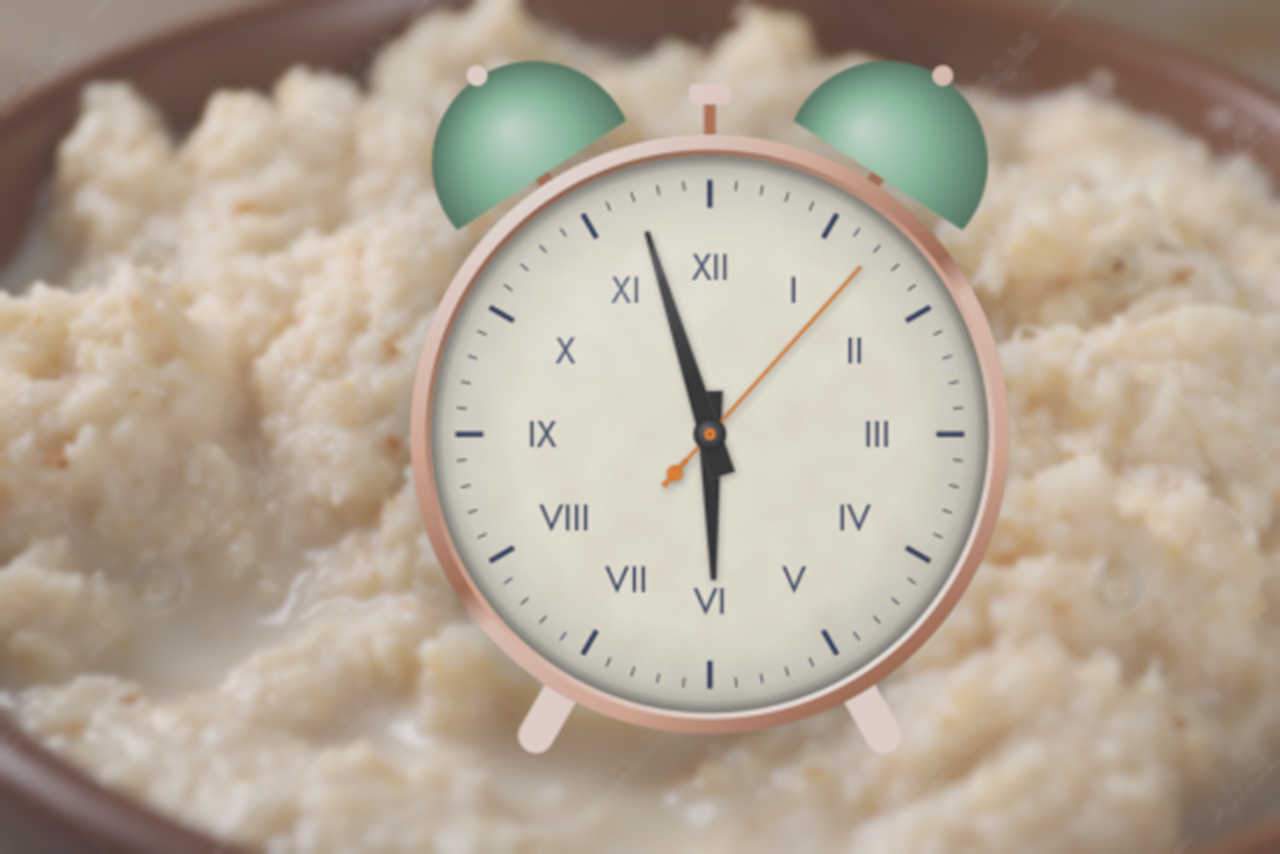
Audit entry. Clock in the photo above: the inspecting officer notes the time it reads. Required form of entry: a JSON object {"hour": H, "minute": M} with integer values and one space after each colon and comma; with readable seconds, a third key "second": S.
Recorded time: {"hour": 5, "minute": 57, "second": 7}
